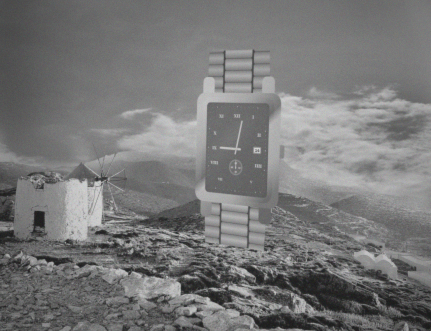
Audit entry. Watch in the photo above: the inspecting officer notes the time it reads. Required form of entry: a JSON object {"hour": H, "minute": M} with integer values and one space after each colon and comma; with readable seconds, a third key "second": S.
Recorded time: {"hour": 9, "minute": 2}
